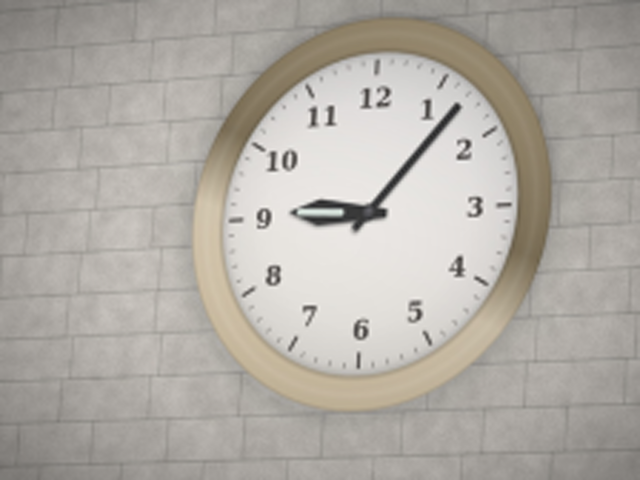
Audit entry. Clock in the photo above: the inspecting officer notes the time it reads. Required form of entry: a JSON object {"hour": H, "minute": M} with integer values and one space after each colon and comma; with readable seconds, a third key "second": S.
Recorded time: {"hour": 9, "minute": 7}
